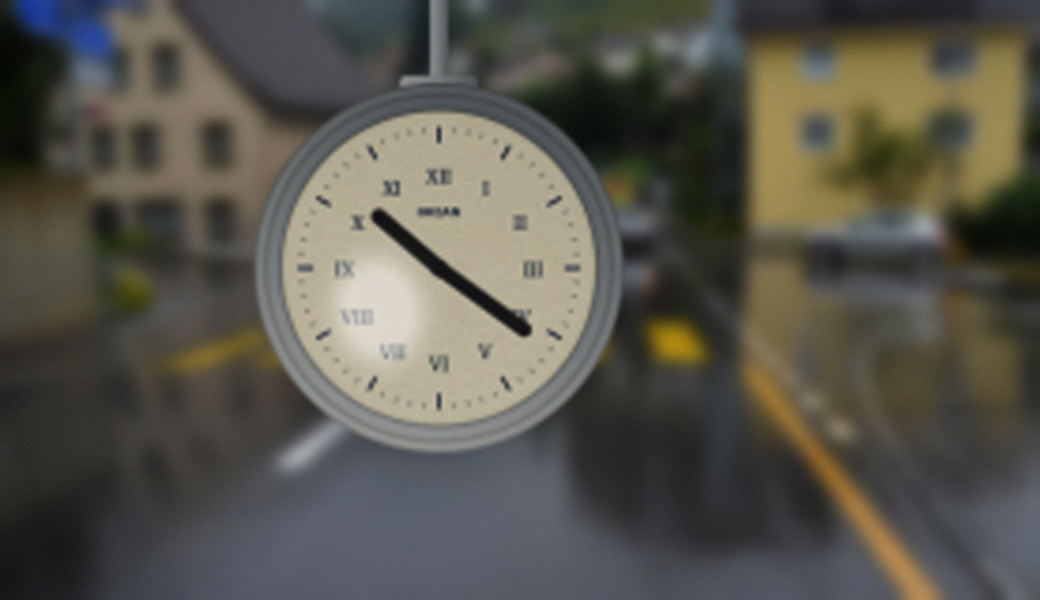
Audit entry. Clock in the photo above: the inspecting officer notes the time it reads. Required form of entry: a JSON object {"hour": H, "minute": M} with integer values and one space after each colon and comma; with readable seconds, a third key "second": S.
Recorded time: {"hour": 10, "minute": 21}
